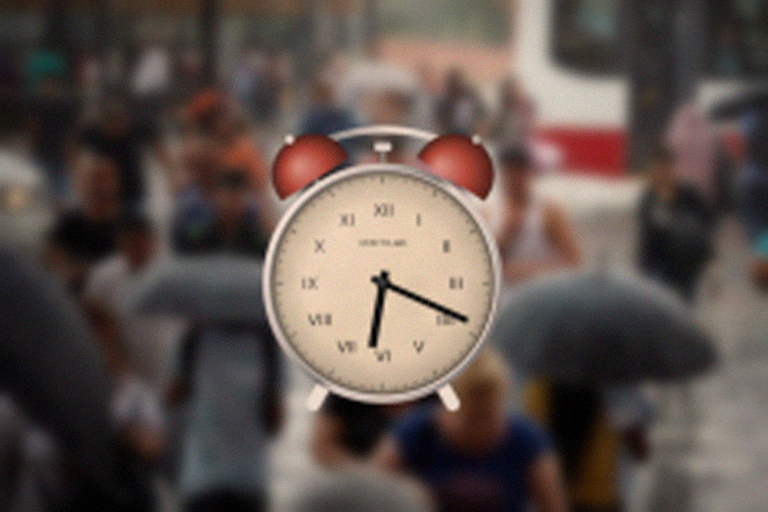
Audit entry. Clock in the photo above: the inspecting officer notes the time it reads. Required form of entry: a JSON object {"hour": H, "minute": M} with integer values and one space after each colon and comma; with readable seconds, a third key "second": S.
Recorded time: {"hour": 6, "minute": 19}
